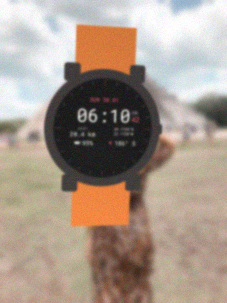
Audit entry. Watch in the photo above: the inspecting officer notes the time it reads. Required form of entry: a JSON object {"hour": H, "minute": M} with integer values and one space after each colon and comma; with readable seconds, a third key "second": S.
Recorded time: {"hour": 6, "minute": 10}
